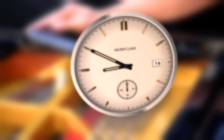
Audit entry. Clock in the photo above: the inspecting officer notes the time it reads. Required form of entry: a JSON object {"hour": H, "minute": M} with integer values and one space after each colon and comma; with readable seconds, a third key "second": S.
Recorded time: {"hour": 8, "minute": 50}
